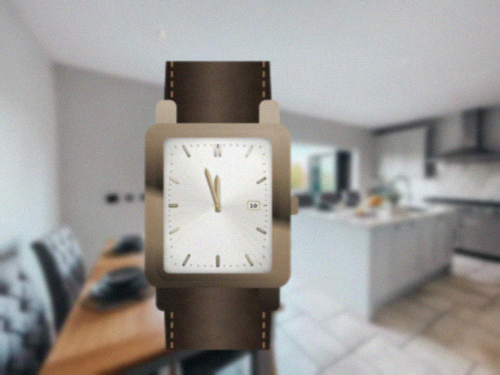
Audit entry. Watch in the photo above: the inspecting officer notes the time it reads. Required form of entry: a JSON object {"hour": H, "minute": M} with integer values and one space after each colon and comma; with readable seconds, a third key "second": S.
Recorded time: {"hour": 11, "minute": 57}
